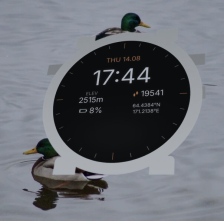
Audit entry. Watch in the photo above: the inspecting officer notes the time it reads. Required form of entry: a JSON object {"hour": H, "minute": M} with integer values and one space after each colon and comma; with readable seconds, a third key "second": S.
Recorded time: {"hour": 17, "minute": 44}
